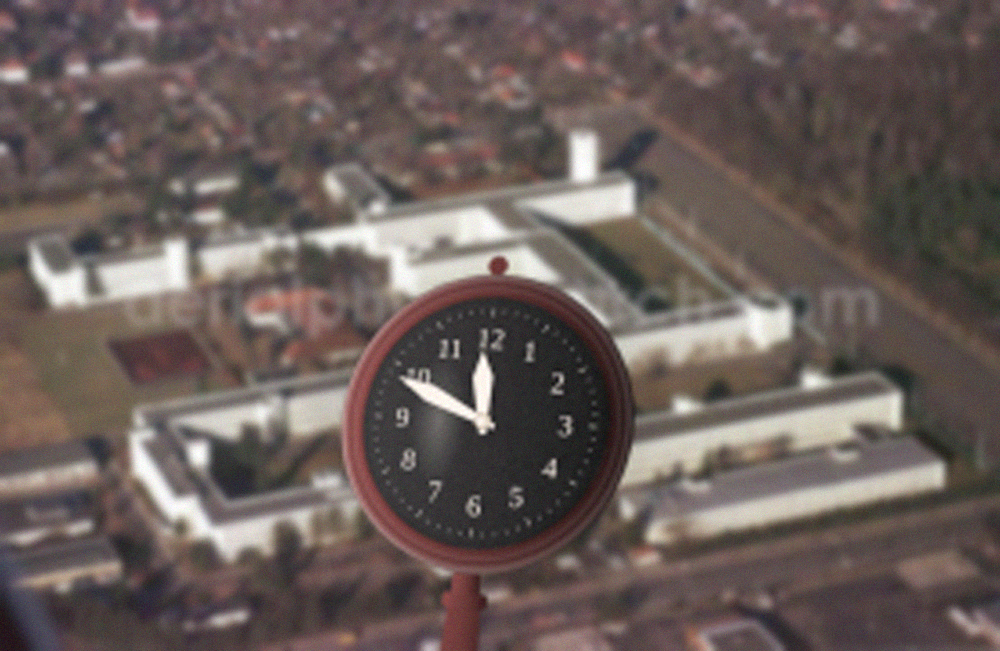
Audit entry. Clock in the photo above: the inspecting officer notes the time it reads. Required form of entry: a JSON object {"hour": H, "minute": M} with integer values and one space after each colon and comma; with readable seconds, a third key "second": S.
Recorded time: {"hour": 11, "minute": 49}
